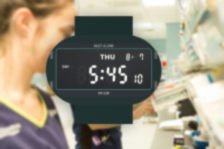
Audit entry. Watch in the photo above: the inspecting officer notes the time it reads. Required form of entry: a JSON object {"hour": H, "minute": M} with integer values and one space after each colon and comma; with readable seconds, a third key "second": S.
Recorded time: {"hour": 5, "minute": 45, "second": 10}
